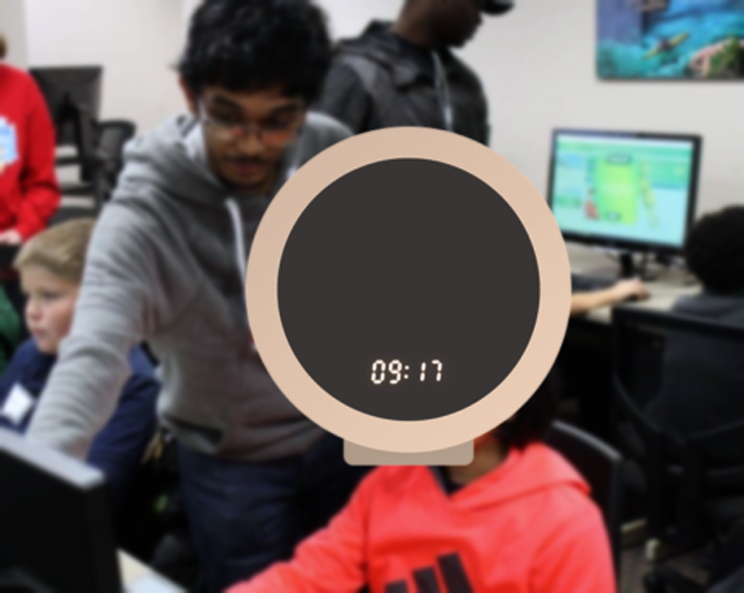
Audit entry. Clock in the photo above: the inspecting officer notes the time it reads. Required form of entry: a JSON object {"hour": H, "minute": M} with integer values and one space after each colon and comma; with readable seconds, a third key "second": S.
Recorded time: {"hour": 9, "minute": 17}
